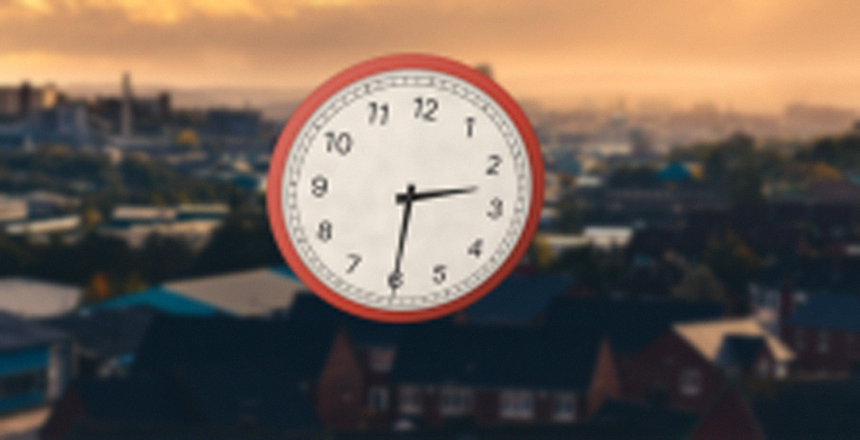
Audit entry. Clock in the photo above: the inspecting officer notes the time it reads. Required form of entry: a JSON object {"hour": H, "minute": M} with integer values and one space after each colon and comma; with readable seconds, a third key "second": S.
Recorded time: {"hour": 2, "minute": 30}
